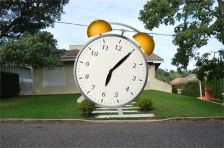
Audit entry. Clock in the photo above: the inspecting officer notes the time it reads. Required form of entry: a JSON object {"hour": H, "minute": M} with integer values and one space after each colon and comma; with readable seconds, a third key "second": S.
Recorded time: {"hour": 6, "minute": 5}
